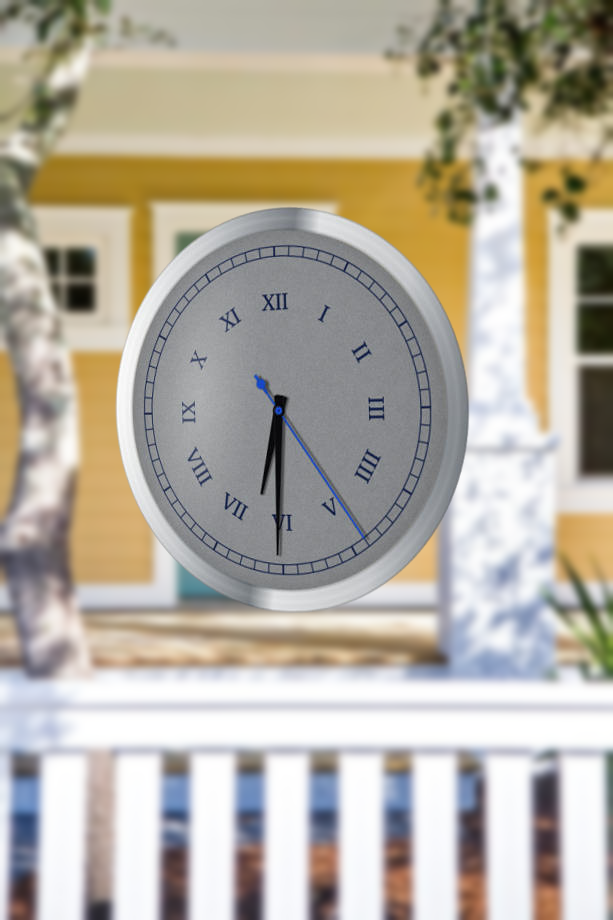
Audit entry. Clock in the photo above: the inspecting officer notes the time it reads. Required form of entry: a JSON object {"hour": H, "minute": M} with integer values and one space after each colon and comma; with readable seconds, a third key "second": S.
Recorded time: {"hour": 6, "minute": 30, "second": 24}
